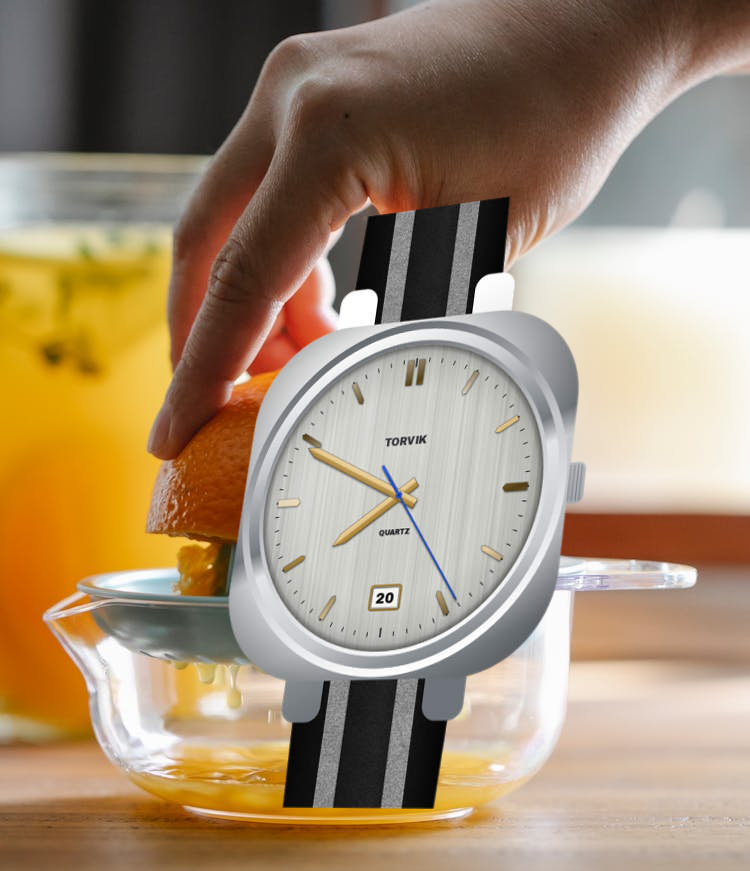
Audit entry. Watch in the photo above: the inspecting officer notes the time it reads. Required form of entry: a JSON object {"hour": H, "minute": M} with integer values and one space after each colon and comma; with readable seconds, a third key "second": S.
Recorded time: {"hour": 7, "minute": 49, "second": 24}
